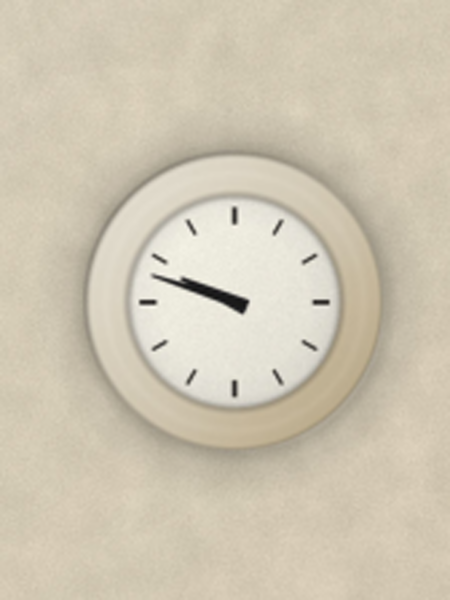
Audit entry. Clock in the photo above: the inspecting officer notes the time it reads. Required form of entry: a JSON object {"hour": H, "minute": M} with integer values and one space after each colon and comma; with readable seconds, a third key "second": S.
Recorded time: {"hour": 9, "minute": 48}
